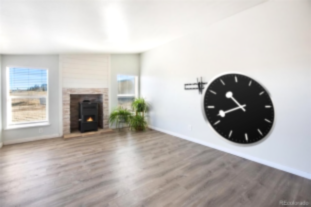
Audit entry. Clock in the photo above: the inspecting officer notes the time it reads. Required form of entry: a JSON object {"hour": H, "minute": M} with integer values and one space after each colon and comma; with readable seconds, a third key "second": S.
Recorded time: {"hour": 10, "minute": 42}
